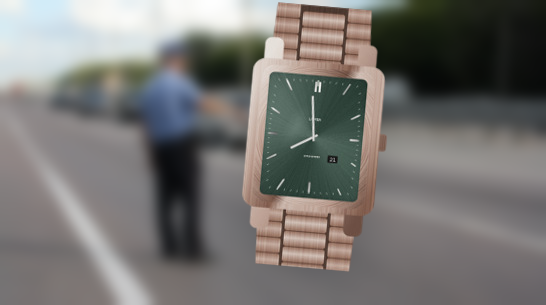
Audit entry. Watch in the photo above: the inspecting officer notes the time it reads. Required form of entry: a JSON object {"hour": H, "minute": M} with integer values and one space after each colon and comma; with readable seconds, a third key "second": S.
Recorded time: {"hour": 7, "minute": 59}
